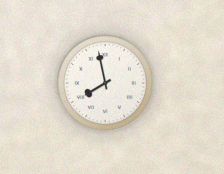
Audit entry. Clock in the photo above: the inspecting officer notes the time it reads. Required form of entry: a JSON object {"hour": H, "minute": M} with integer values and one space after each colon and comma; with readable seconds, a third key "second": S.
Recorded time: {"hour": 7, "minute": 58}
